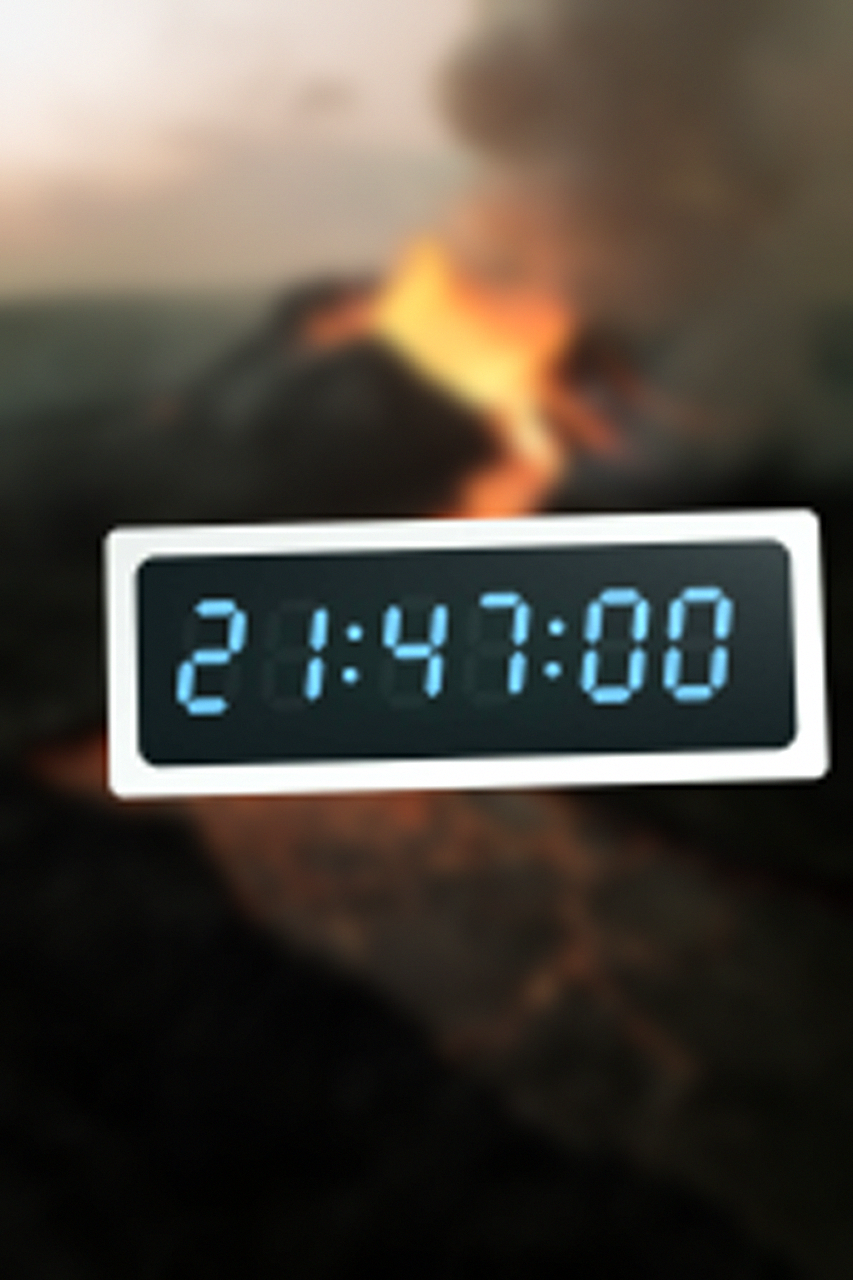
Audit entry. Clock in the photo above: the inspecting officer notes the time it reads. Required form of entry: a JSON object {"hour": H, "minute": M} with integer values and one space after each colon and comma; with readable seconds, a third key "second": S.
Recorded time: {"hour": 21, "minute": 47, "second": 0}
